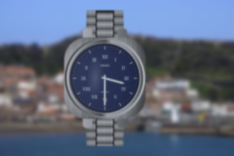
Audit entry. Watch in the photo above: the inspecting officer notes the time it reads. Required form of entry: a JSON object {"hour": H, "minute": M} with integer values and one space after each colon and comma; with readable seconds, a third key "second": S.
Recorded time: {"hour": 3, "minute": 30}
